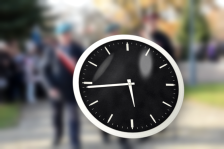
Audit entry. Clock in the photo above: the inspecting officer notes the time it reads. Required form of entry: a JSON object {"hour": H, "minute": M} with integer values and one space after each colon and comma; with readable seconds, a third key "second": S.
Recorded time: {"hour": 5, "minute": 44}
